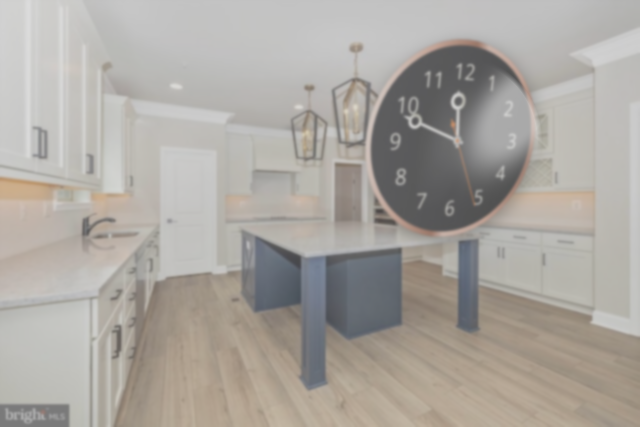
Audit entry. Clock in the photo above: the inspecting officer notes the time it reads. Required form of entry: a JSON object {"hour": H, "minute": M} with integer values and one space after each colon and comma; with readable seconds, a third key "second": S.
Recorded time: {"hour": 11, "minute": 48, "second": 26}
